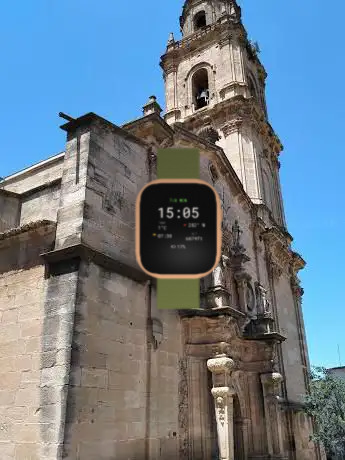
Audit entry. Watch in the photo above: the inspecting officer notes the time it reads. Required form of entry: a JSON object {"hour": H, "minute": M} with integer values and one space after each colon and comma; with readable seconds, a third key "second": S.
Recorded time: {"hour": 15, "minute": 5}
